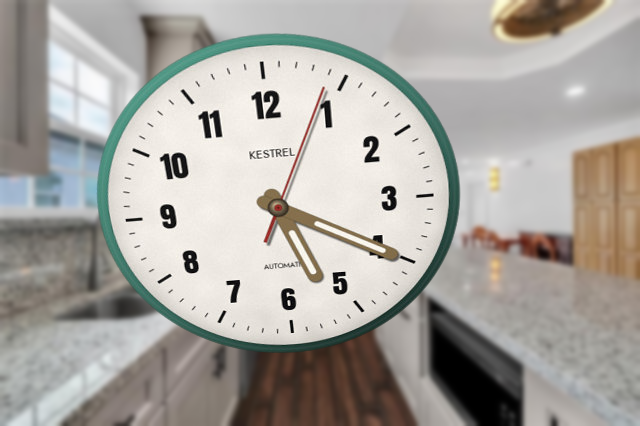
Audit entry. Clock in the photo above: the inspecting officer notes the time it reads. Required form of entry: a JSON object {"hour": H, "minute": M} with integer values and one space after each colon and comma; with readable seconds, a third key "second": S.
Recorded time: {"hour": 5, "minute": 20, "second": 4}
